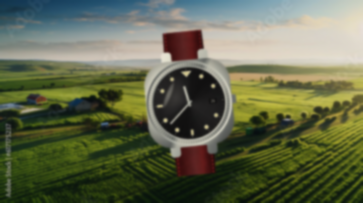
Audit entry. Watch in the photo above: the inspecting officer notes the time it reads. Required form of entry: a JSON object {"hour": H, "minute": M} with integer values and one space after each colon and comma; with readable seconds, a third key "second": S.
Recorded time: {"hour": 11, "minute": 38}
